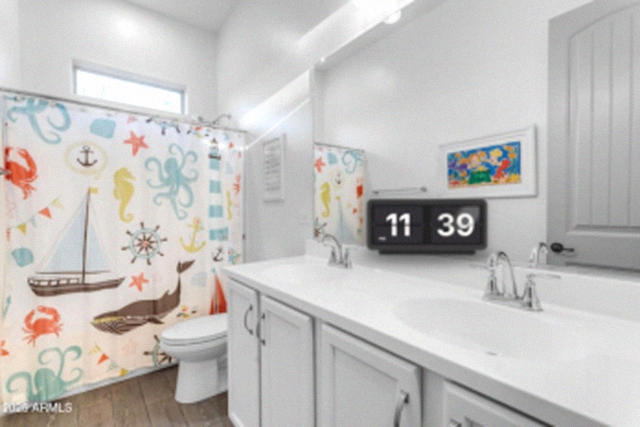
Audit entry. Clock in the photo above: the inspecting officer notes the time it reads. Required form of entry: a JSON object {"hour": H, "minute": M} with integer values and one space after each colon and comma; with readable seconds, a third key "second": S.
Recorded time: {"hour": 11, "minute": 39}
